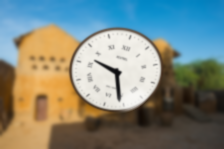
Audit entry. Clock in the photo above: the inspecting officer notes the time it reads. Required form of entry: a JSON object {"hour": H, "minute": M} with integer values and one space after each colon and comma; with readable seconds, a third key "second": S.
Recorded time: {"hour": 9, "minute": 26}
